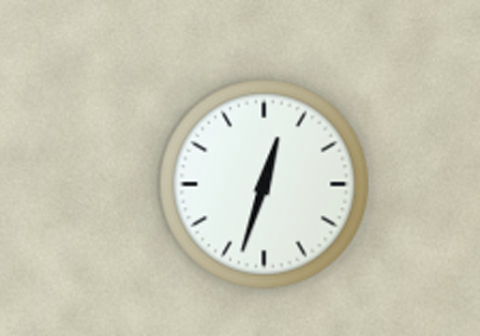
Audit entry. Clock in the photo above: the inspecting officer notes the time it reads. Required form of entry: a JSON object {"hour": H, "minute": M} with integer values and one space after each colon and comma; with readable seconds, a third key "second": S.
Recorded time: {"hour": 12, "minute": 33}
